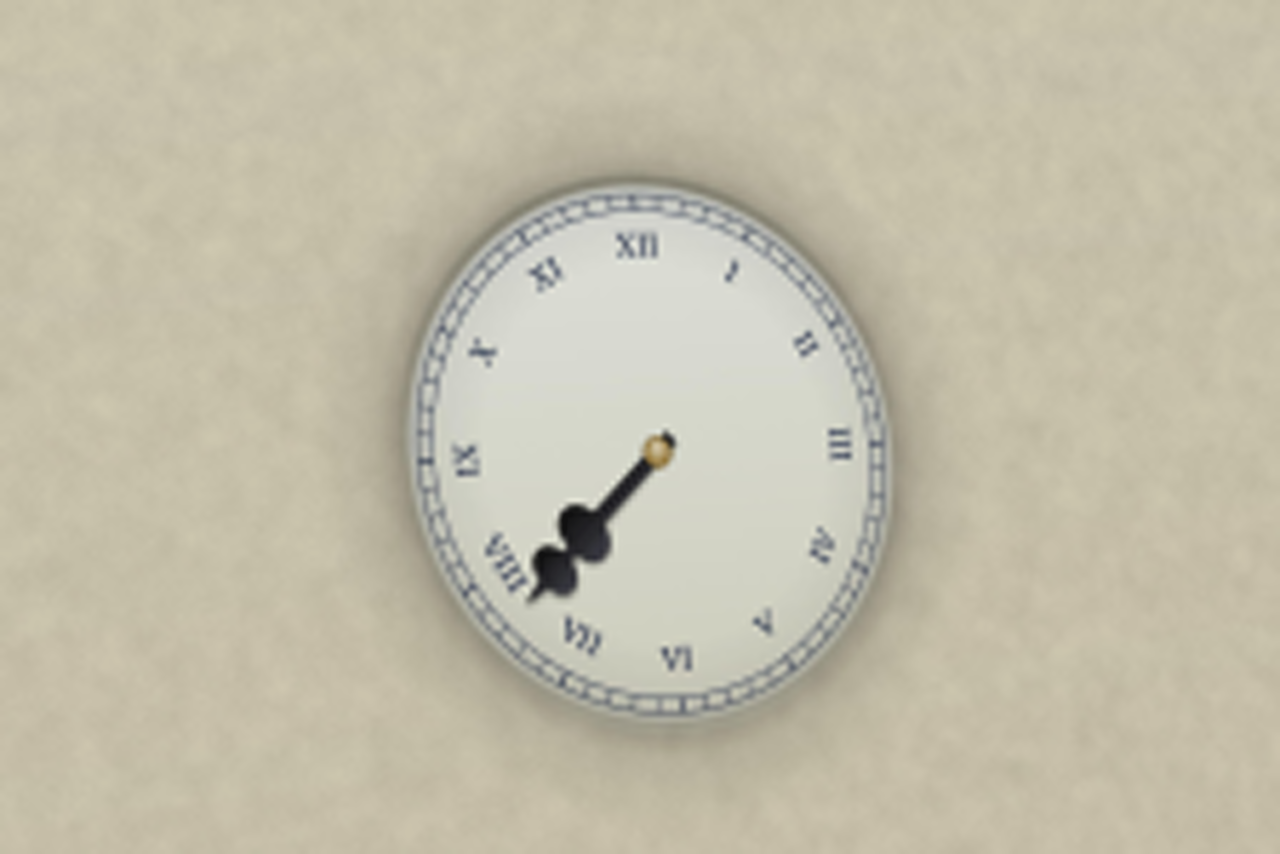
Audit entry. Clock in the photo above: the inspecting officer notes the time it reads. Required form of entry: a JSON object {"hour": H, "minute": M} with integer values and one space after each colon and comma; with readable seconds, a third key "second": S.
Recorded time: {"hour": 7, "minute": 38}
